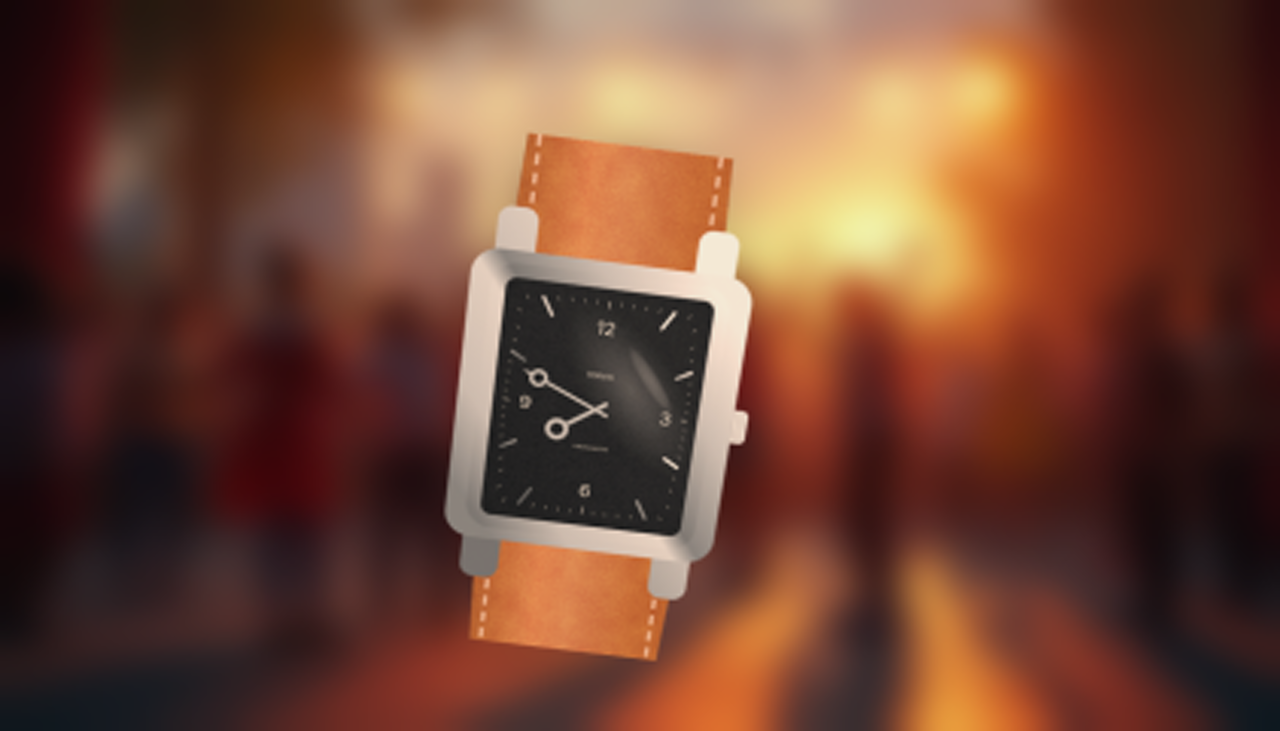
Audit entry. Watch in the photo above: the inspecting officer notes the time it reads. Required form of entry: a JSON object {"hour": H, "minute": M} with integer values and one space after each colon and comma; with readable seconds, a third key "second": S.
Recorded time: {"hour": 7, "minute": 49}
